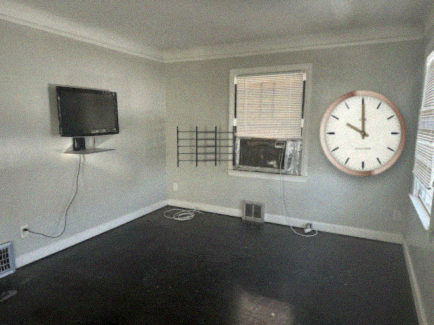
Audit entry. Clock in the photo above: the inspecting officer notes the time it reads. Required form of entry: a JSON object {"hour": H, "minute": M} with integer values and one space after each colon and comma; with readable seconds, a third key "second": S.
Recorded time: {"hour": 10, "minute": 0}
